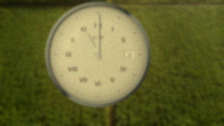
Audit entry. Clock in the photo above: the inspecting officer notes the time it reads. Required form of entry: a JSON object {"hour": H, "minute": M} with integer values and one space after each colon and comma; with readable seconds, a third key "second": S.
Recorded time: {"hour": 11, "minute": 0}
